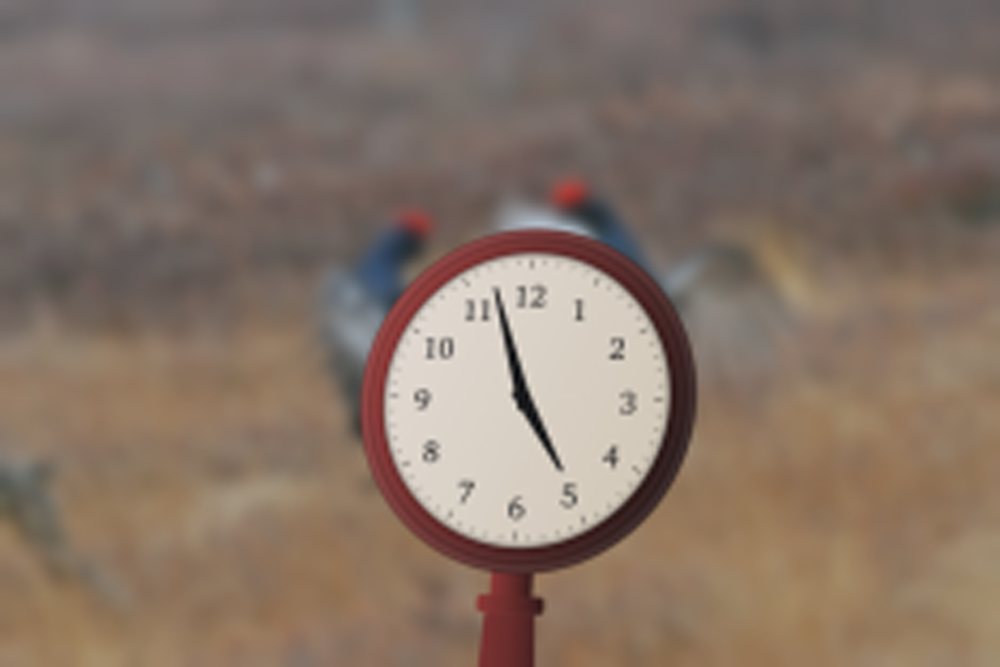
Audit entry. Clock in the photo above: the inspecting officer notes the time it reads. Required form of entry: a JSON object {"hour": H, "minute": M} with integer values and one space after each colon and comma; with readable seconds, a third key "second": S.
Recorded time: {"hour": 4, "minute": 57}
